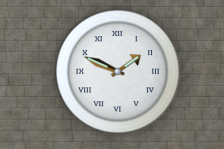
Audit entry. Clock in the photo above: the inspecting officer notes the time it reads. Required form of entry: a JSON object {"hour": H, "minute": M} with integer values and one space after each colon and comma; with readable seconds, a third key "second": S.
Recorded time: {"hour": 1, "minute": 49}
